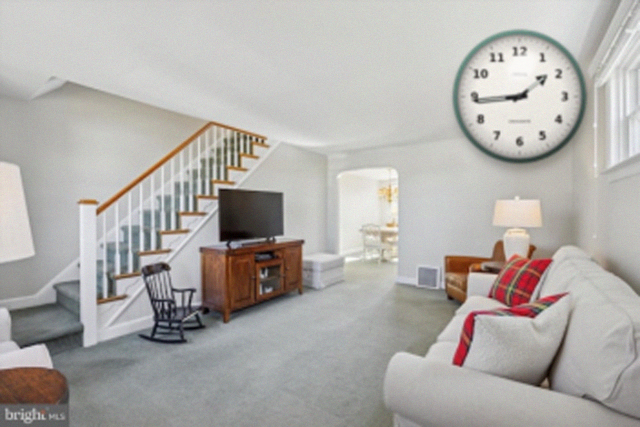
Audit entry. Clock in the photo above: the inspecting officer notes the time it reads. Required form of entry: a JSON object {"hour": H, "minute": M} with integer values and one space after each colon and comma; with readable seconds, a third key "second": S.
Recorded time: {"hour": 1, "minute": 44}
